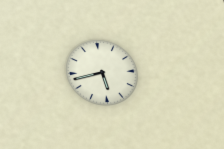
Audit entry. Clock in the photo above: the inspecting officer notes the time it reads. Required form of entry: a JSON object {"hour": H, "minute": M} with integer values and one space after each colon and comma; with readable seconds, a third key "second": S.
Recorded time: {"hour": 5, "minute": 43}
